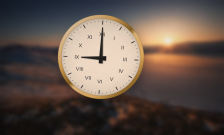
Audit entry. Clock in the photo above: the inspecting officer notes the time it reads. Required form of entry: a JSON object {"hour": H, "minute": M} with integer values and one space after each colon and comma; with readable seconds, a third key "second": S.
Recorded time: {"hour": 9, "minute": 0}
